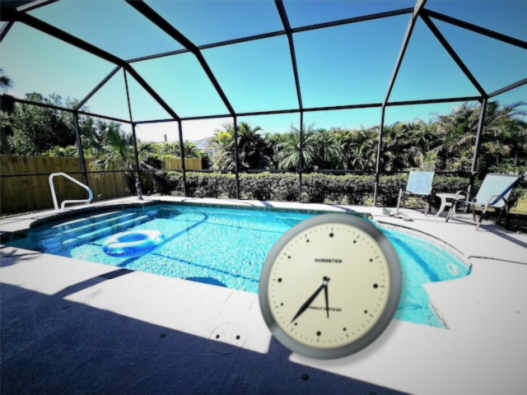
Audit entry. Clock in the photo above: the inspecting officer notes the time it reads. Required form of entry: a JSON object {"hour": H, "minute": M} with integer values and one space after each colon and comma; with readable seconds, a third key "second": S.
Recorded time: {"hour": 5, "minute": 36}
